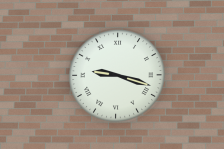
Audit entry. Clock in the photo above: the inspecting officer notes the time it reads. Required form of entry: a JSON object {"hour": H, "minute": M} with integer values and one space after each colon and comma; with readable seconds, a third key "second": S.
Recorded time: {"hour": 9, "minute": 18}
